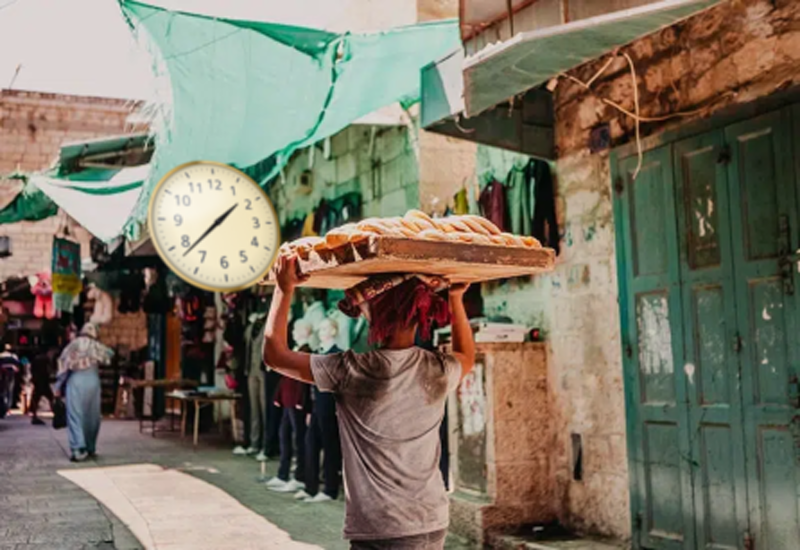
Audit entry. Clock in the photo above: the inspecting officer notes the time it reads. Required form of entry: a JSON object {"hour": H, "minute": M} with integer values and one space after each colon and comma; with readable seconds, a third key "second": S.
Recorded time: {"hour": 1, "minute": 38}
